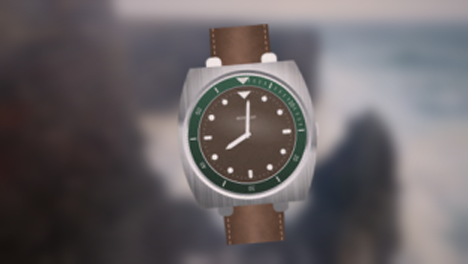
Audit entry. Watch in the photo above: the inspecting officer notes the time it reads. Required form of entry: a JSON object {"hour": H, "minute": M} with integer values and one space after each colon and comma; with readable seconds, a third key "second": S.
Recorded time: {"hour": 8, "minute": 1}
